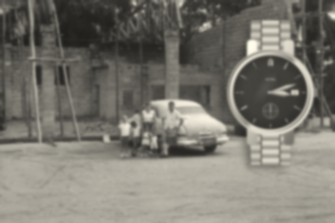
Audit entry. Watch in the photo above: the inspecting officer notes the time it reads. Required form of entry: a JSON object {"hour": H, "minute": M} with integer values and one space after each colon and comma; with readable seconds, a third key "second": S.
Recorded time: {"hour": 3, "minute": 12}
